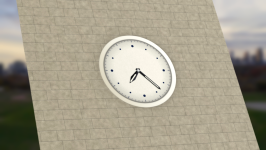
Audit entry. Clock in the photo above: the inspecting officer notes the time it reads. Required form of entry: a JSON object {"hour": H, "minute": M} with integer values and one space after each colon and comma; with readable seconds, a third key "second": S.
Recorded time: {"hour": 7, "minute": 23}
